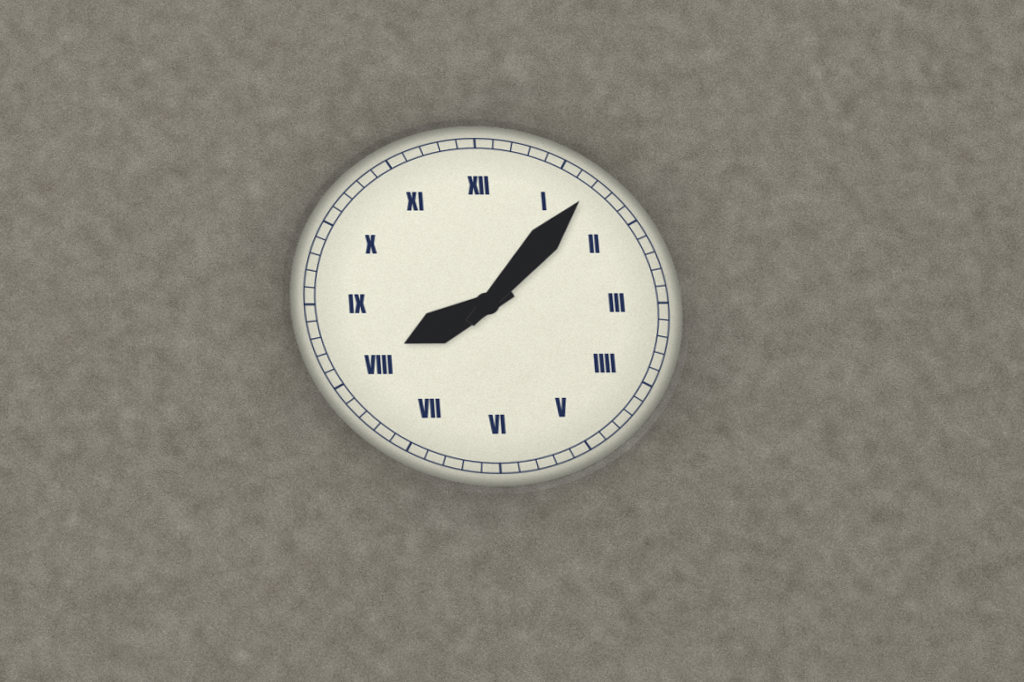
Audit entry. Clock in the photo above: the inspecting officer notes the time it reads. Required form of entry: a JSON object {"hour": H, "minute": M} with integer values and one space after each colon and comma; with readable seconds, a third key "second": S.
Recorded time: {"hour": 8, "minute": 7}
